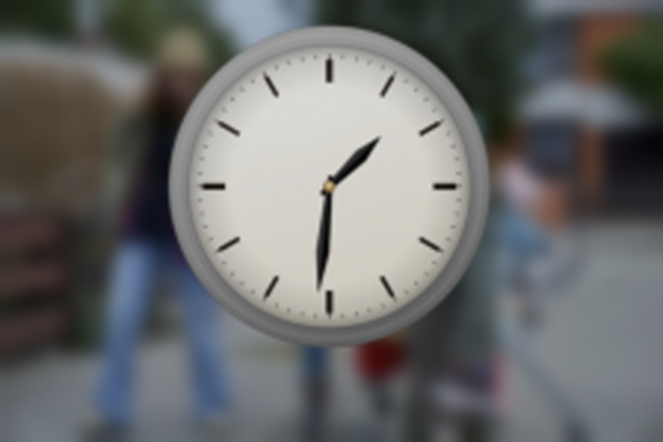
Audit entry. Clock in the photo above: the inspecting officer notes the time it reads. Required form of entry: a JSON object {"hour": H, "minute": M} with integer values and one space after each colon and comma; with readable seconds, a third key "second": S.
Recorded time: {"hour": 1, "minute": 31}
